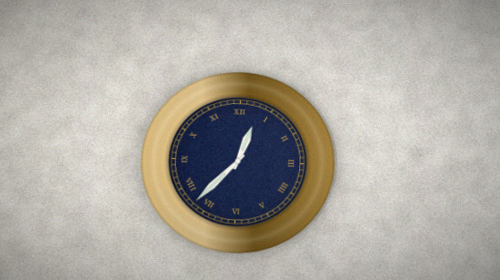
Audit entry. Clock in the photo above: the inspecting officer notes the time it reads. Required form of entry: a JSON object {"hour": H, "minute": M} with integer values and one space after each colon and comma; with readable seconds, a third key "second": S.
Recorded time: {"hour": 12, "minute": 37}
